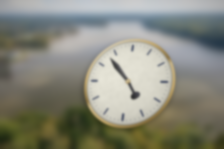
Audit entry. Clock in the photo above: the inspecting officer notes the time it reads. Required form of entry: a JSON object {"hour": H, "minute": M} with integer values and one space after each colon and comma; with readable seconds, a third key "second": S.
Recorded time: {"hour": 4, "minute": 53}
